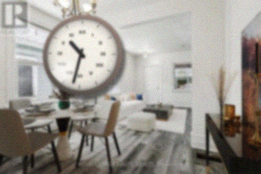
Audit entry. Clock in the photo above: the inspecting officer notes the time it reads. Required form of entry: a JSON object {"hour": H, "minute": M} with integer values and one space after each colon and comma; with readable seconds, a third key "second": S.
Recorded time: {"hour": 10, "minute": 32}
